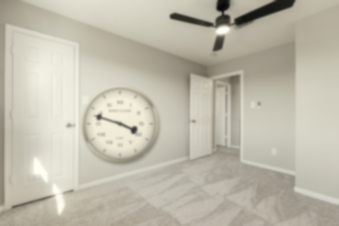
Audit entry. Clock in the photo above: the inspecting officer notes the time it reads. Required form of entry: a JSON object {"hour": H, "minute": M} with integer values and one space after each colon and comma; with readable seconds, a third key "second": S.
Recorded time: {"hour": 3, "minute": 48}
